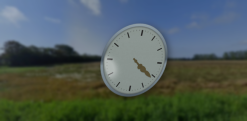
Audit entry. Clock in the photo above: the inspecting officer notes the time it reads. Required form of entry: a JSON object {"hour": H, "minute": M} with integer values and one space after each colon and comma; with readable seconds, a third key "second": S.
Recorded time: {"hour": 4, "minute": 21}
